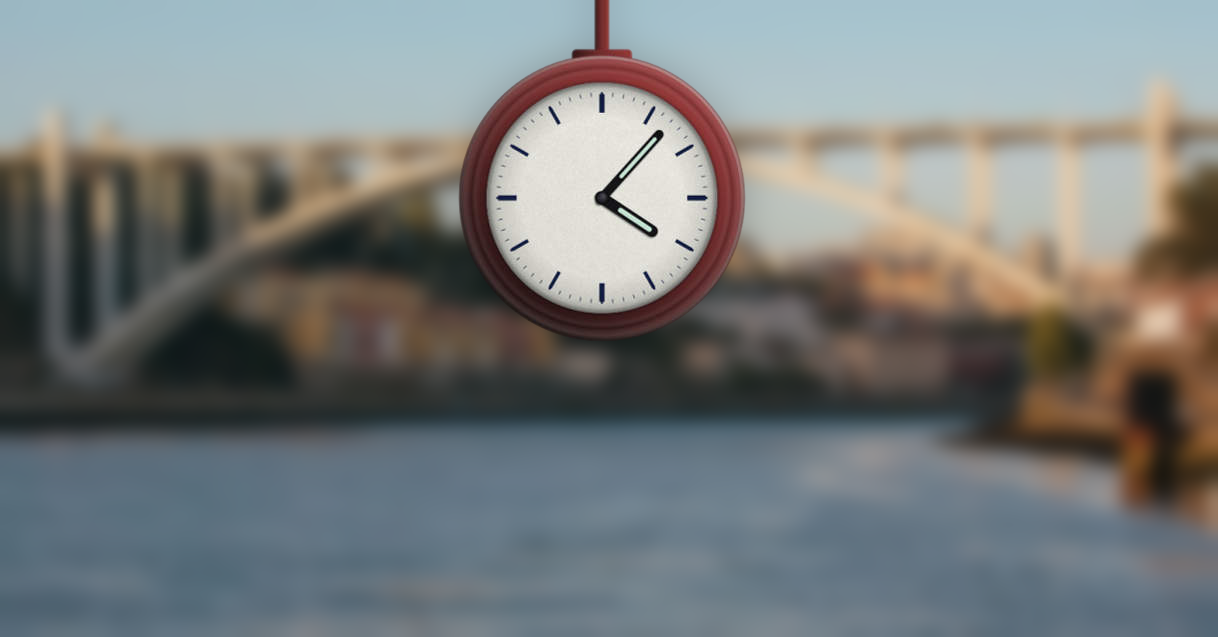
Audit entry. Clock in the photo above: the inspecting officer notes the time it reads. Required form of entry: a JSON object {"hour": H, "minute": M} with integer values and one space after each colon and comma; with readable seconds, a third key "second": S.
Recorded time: {"hour": 4, "minute": 7}
